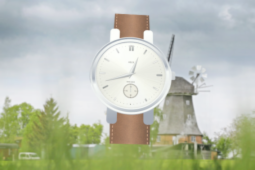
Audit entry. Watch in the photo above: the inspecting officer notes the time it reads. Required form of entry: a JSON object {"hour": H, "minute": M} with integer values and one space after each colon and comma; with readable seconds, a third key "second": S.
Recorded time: {"hour": 12, "minute": 42}
